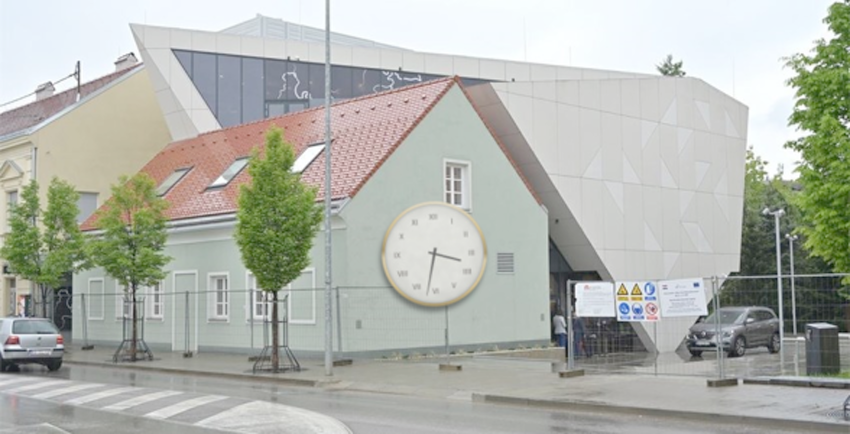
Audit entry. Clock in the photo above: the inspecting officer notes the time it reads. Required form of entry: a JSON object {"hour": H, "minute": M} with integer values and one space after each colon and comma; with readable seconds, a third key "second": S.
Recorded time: {"hour": 3, "minute": 32}
